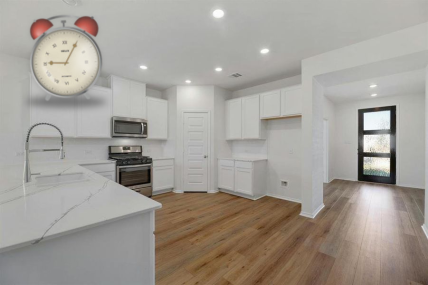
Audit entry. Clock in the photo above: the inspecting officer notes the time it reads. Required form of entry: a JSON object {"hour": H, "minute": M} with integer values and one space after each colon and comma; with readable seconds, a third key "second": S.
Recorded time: {"hour": 9, "minute": 5}
